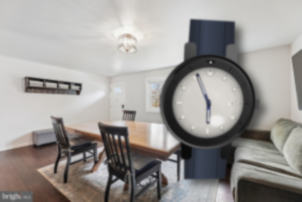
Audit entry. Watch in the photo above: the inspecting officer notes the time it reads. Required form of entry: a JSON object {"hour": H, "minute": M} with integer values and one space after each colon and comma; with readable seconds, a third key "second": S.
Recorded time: {"hour": 5, "minute": 56}
